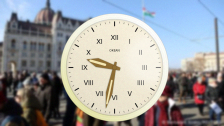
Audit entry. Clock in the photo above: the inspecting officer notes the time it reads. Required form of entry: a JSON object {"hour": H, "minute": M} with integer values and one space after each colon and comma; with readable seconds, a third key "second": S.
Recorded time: {"hour": 9, "minute": 32}
